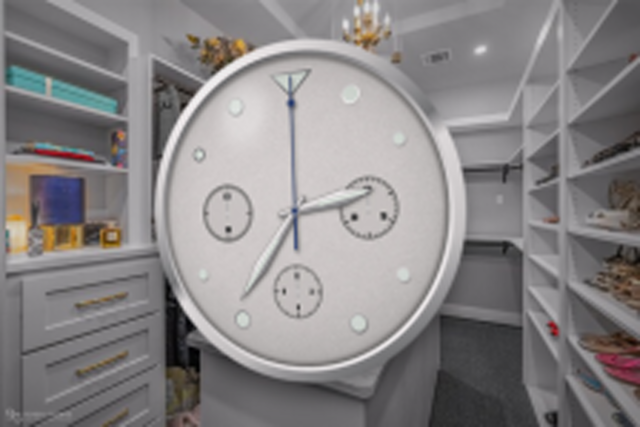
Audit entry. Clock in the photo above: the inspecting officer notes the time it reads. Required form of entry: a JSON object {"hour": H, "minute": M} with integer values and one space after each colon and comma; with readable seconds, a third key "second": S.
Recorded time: {"hour": 2, "minute": 36}
